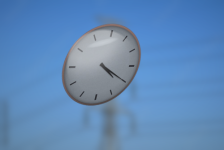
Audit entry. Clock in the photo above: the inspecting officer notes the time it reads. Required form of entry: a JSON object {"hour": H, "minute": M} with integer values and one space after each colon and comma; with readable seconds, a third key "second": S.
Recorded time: {"hour": 4, "minute": 20}
